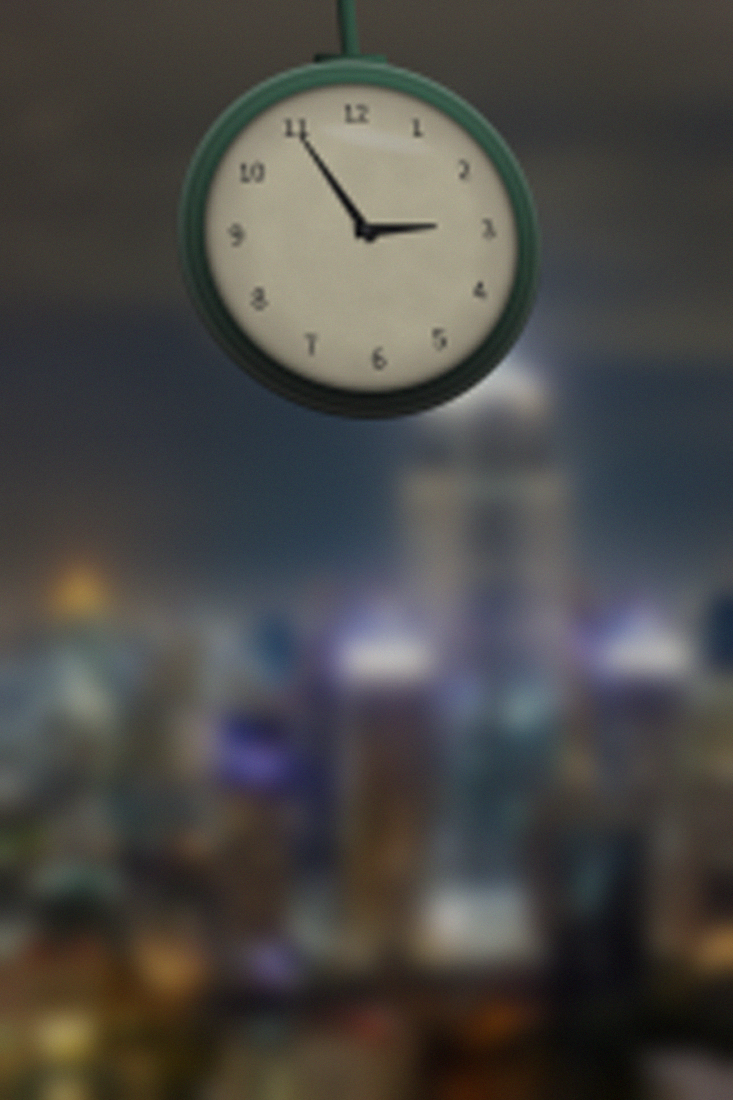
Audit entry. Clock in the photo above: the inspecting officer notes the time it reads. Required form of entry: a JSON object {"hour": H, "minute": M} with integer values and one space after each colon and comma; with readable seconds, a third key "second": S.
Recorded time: {"hour": 2, "minute": 55}
